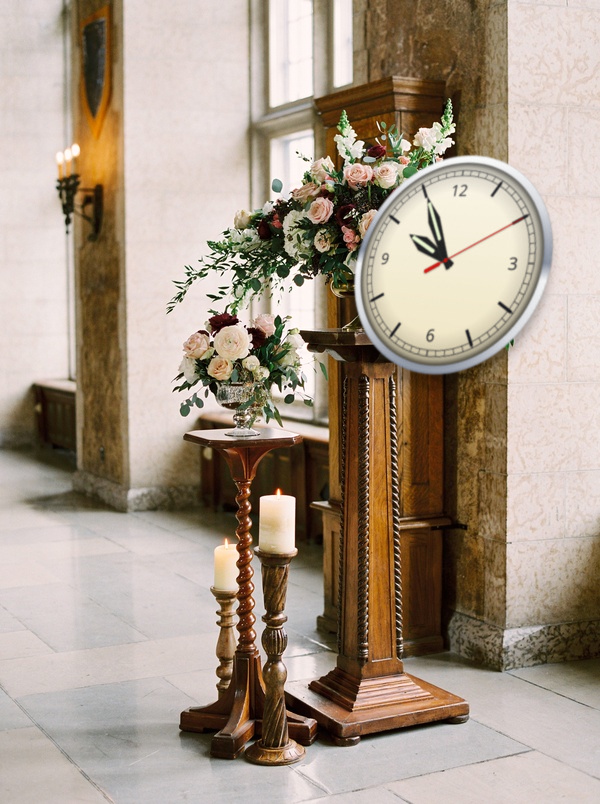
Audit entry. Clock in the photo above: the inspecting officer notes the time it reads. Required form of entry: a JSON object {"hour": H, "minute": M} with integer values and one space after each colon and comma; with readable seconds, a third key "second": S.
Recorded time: {"hour": 9, "minute": 55, "second": 10}
